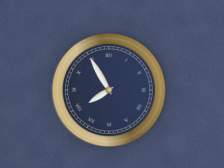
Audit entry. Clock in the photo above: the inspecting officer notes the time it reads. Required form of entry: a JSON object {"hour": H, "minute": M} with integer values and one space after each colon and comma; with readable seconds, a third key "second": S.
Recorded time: {"hour": 7, "minute": 55}
